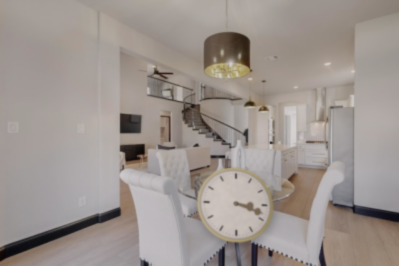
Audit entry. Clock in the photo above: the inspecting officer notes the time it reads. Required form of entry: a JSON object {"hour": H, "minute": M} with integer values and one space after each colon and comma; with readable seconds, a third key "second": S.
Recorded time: {"hour": 3, "minute": 18}
